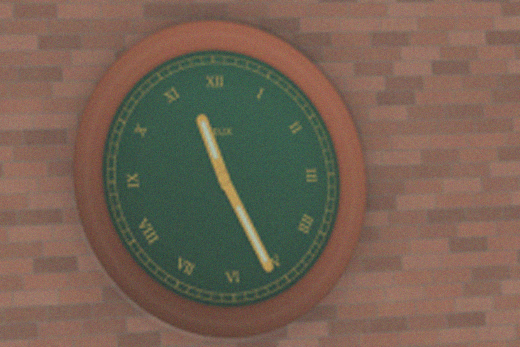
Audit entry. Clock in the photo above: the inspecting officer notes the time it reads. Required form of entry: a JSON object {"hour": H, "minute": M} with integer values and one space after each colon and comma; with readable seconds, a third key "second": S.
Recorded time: {"hour": 11, "minute": 26}
